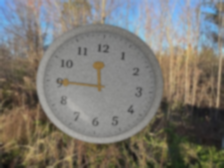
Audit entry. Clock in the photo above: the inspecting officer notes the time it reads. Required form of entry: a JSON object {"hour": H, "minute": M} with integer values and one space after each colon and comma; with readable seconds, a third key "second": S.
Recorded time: {"hour": 11, "minute": 45}
